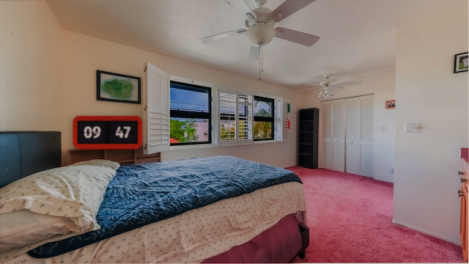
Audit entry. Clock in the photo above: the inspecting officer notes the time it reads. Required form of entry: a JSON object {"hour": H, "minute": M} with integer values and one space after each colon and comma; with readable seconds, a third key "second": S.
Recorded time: {"hour": 9, "minute": 47}
